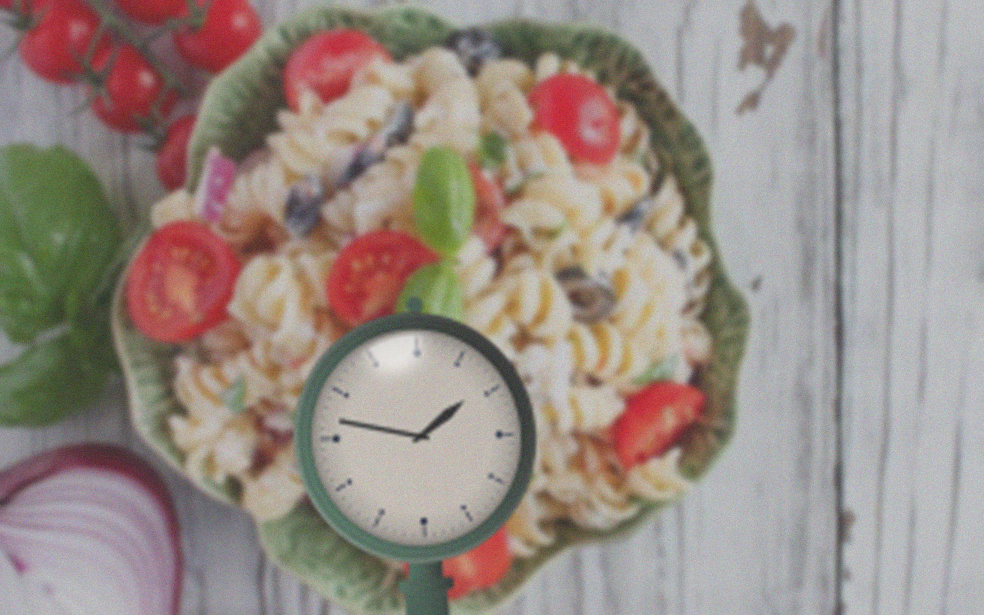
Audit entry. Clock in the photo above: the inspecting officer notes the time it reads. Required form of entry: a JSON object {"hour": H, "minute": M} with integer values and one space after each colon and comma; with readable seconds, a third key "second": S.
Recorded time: {"hour": 1, "minute": 47}
